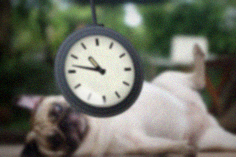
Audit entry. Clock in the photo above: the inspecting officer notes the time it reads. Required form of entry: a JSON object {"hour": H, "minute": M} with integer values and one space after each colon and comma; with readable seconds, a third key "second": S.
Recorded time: {"hour": 10, "minute": 47}
